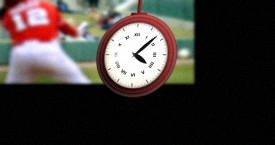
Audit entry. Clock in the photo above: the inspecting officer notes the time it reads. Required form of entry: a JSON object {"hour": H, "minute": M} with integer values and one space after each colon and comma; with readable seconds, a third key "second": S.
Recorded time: {"hour": 4, "minute": 8}
